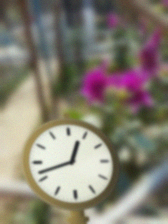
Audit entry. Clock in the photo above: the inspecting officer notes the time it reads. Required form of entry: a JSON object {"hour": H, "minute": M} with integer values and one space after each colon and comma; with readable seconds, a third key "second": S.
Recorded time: {"hour": 12, "minute": 42}
